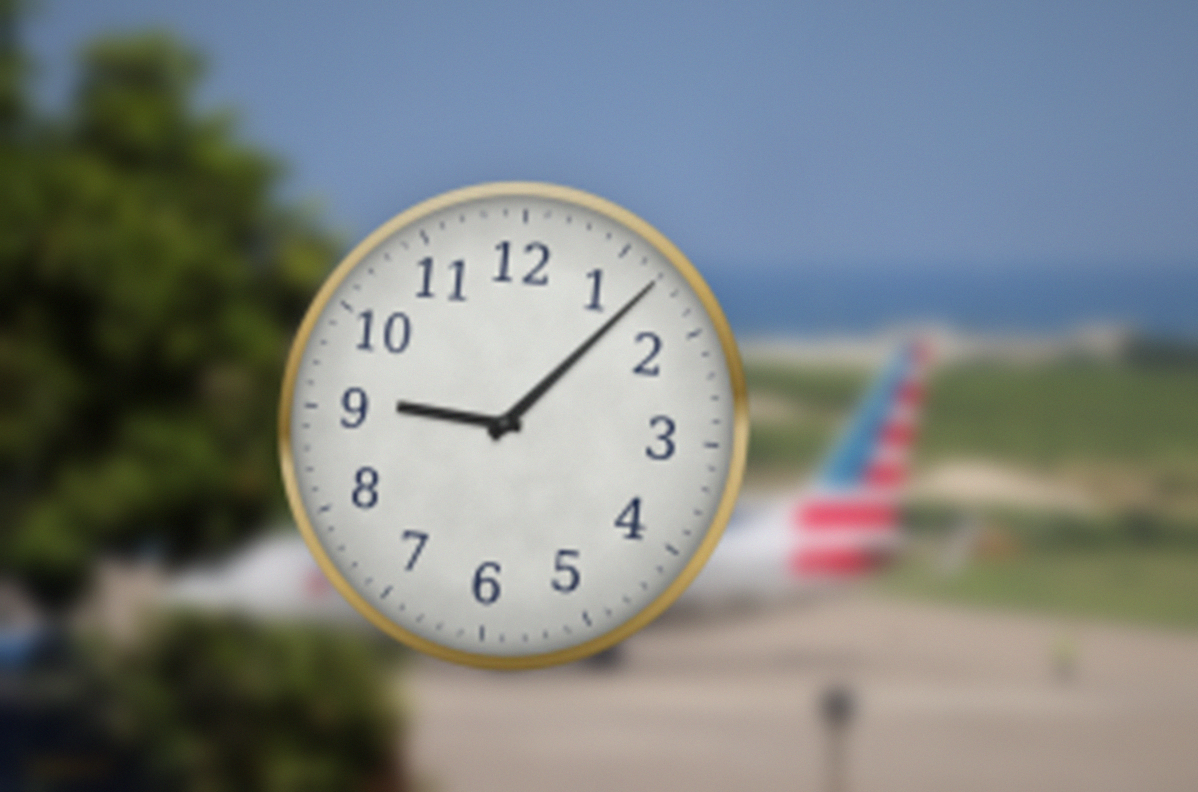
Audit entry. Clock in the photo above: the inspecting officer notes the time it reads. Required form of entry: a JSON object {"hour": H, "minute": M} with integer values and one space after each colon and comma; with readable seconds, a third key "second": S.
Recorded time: {"hour": 9, "minute": 7}
